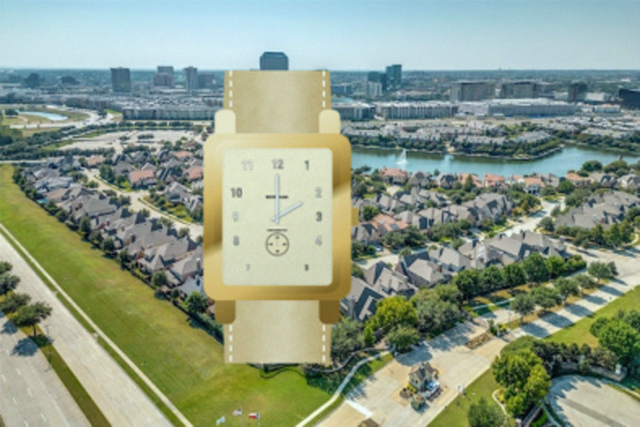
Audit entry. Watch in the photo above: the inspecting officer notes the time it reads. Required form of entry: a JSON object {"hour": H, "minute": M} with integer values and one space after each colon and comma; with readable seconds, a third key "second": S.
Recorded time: {"hour": 2, "minute": 0}
